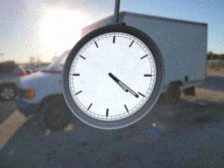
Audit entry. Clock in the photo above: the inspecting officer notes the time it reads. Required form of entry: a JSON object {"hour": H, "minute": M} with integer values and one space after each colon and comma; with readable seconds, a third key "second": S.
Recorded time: {"hour": 4, "minute": 21}
